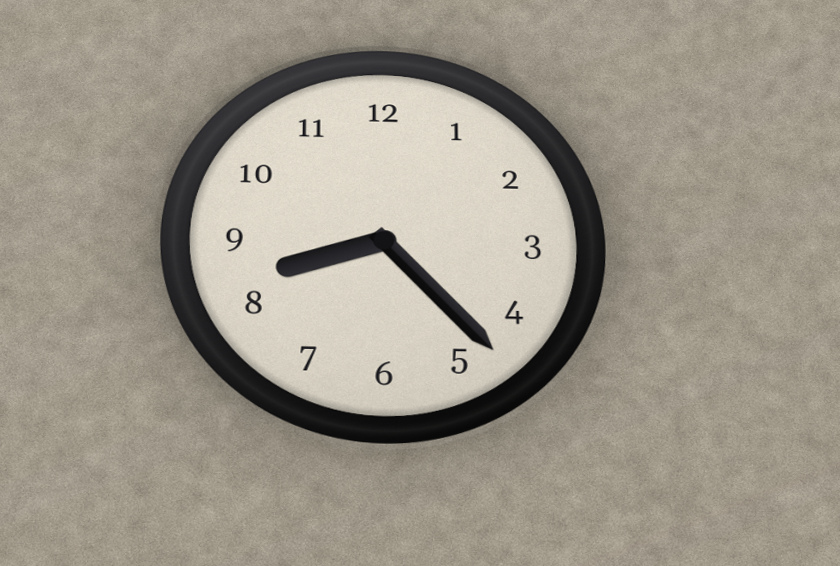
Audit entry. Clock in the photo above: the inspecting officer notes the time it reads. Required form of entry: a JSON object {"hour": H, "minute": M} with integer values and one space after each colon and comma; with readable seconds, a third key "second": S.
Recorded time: {"hour": 8, "minute": 23}
